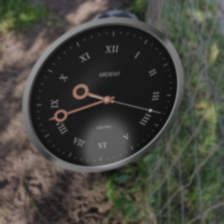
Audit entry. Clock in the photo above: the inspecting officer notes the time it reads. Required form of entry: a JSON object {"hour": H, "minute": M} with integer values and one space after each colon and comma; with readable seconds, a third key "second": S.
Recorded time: {"hour": 9, "minute": 42, "second": 18}
